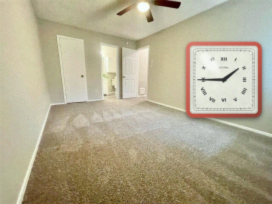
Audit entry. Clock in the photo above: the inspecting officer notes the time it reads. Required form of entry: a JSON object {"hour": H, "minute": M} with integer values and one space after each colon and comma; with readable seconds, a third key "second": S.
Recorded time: {"hour": 1, "minute": 45}
